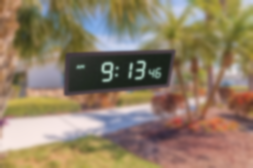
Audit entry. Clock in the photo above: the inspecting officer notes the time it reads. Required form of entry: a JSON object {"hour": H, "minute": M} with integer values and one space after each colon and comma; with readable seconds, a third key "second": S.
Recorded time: {"hour": 9, "minute": 13}
